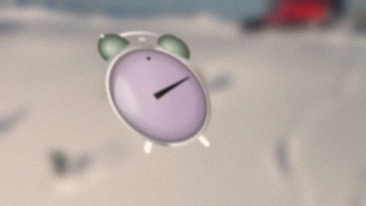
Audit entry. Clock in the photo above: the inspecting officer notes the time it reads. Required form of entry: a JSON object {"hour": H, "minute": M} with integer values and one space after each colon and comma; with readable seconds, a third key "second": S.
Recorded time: {"hour": 2, "minute": 11}
